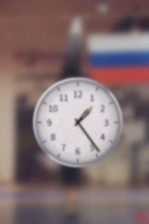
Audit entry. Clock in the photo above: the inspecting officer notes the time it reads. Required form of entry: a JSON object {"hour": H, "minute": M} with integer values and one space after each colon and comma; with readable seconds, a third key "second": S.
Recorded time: {"hour": 1, "minute": 24}
